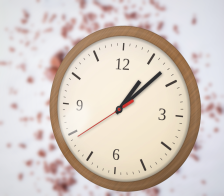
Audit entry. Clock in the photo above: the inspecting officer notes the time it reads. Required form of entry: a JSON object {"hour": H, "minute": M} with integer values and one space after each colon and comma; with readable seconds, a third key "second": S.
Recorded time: {"hour": 1, "minute": 7, "second": 39}
